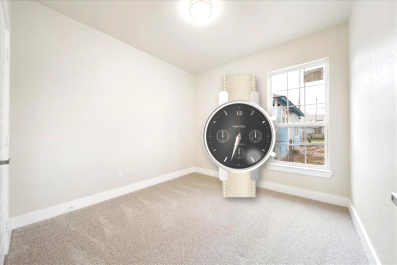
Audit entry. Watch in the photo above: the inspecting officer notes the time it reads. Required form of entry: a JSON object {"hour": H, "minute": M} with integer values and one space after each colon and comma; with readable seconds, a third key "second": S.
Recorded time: {"hour": 6, "minute": 33}
